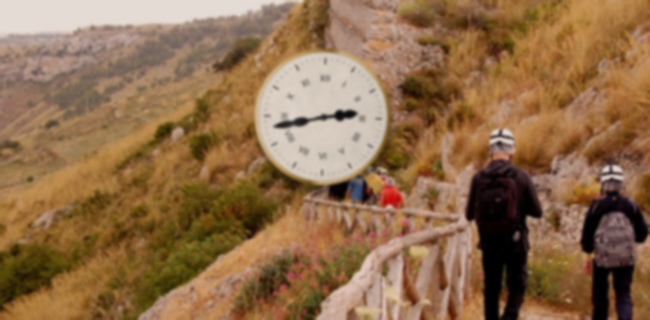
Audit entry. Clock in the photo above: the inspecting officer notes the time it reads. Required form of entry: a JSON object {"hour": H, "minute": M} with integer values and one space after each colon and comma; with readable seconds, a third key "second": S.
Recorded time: {"hour": 2, "minute": 43}
